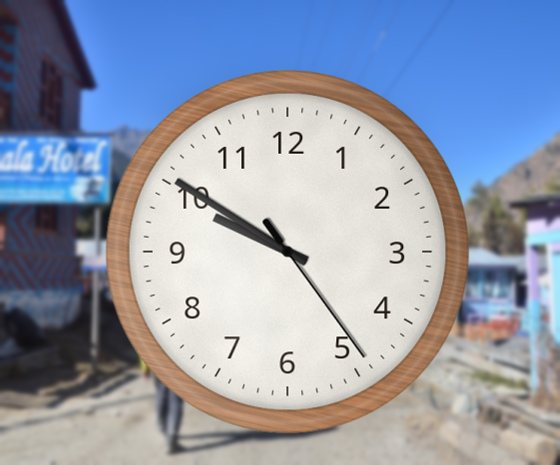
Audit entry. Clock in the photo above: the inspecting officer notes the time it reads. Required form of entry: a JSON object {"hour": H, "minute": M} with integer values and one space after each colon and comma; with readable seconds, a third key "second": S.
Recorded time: {"hour": 9, "minute": 50, "second": 24}
